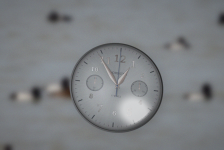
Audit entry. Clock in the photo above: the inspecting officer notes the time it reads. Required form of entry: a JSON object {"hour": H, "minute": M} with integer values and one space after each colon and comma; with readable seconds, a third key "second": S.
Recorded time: {"hour": 12, "minute": 54}
